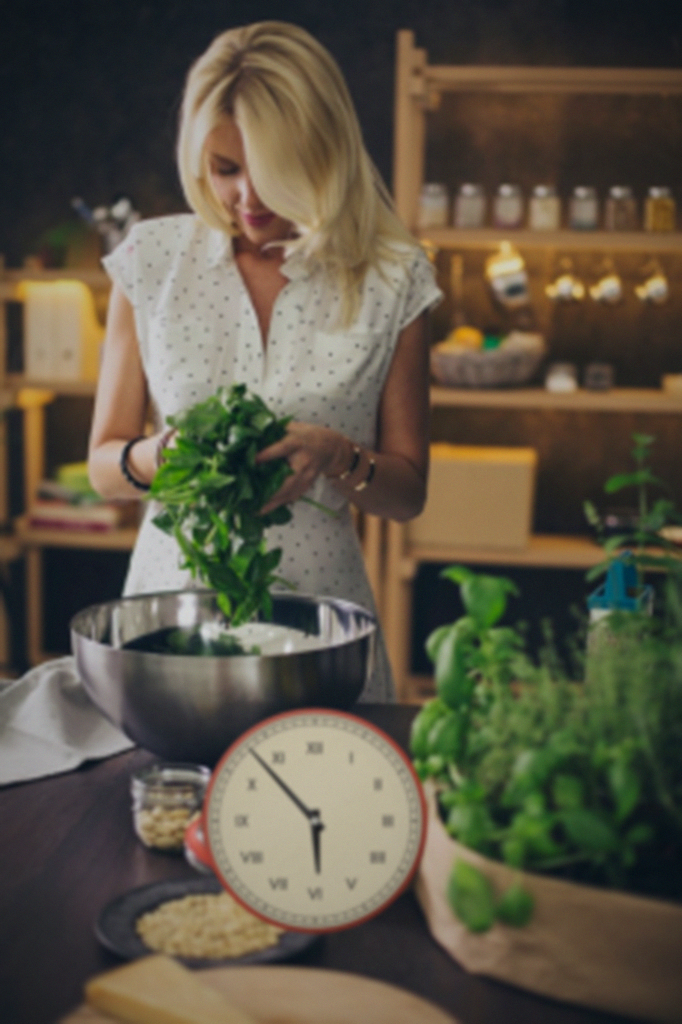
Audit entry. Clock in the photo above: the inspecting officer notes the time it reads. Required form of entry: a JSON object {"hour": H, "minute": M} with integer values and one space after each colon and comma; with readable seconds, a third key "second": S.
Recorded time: {"hour": 5, "minute": 53}
